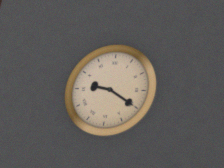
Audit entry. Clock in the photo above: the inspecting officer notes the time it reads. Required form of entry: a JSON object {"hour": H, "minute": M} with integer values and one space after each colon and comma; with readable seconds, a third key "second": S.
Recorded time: {"hour": 9, "minute": 20}
